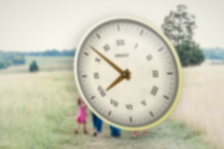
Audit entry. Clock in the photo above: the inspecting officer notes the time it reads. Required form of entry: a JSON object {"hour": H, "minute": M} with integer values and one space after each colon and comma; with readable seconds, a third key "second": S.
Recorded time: {"hour": 7, "minute": 52}
